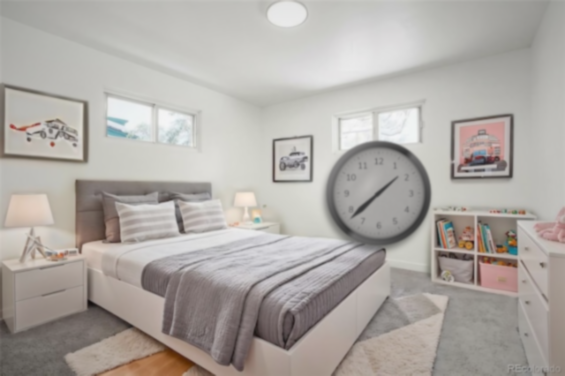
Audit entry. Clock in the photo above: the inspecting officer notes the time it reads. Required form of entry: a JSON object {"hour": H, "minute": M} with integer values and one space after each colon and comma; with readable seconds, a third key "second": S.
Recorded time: {"hour": 1, "minute": 38}
